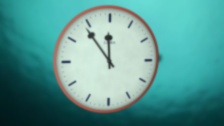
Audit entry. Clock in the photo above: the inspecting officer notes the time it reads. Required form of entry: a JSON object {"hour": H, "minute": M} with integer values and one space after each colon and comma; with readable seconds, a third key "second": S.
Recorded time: {"hour": 11, "minute": 54}
